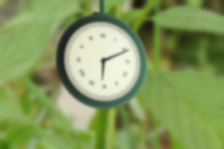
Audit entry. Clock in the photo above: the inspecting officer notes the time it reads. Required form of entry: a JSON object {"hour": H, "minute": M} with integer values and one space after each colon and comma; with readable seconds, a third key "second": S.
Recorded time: {"hour": 6, "minute": 11}
